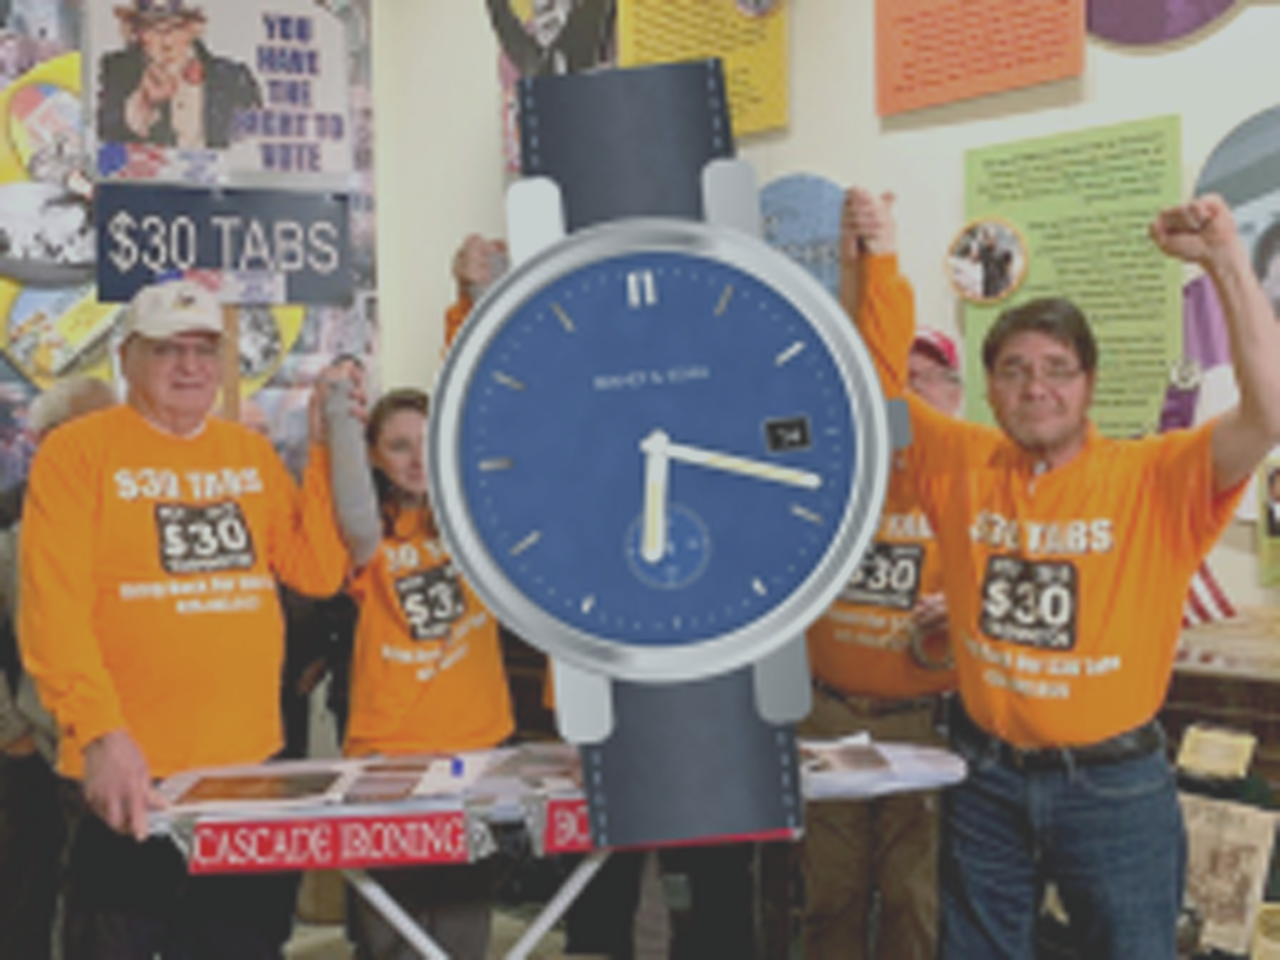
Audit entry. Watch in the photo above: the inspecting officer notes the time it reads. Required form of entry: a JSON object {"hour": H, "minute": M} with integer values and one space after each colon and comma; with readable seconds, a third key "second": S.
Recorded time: {"hour": 6, "minute": 18}
